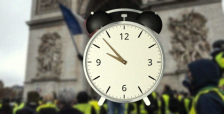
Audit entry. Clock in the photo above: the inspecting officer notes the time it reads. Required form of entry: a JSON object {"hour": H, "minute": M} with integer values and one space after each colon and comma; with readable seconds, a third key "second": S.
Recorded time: {"hour": 9, "minute": 53}
